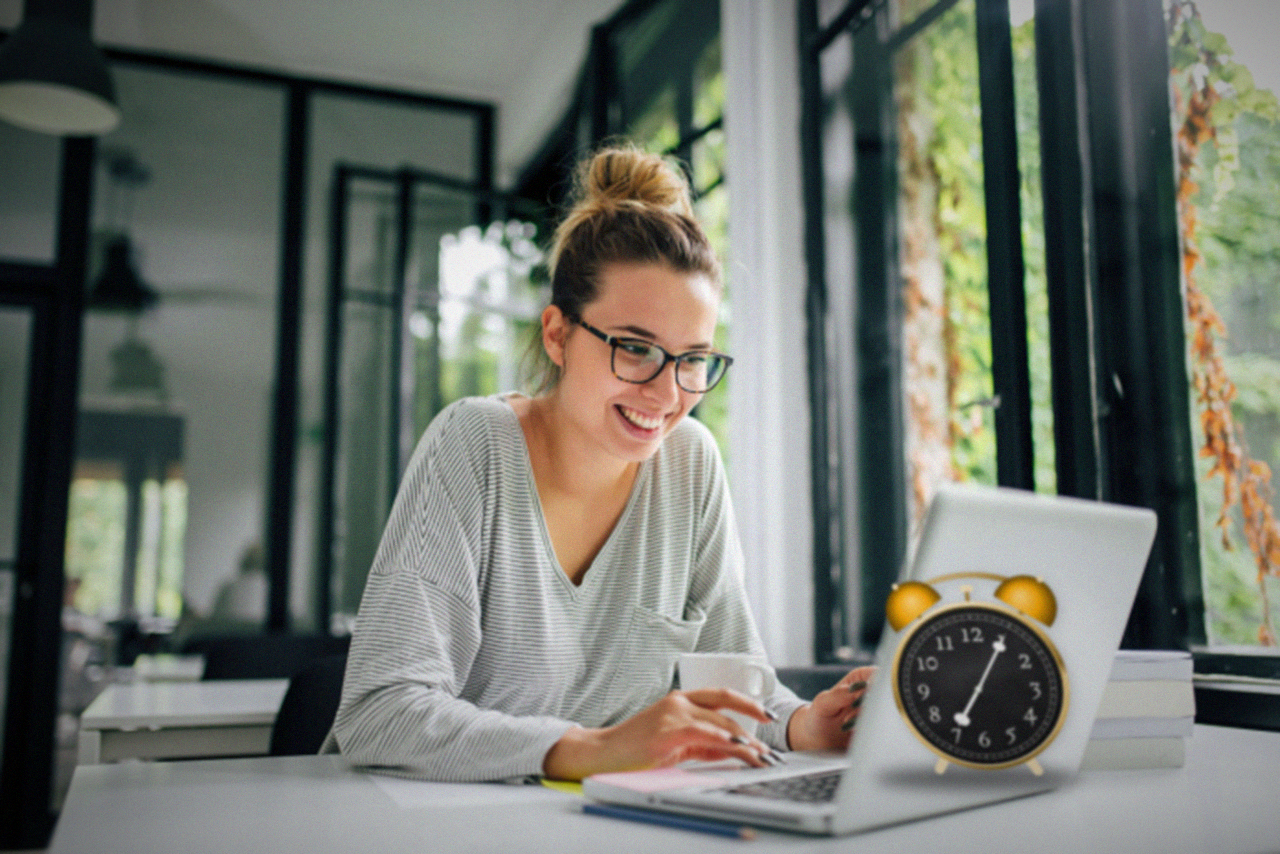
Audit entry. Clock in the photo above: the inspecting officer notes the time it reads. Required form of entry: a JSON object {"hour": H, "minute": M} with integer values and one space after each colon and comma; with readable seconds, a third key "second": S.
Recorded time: {"hour": 7, "minute": 5}
